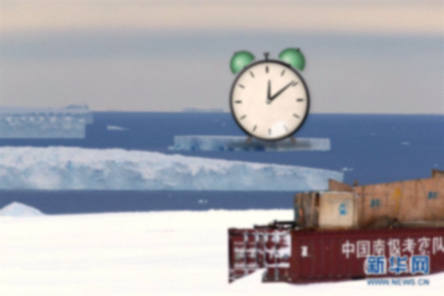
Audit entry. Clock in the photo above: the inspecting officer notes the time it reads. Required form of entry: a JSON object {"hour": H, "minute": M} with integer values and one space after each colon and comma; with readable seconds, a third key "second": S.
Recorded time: {"hour": 12, "minute": 9}
